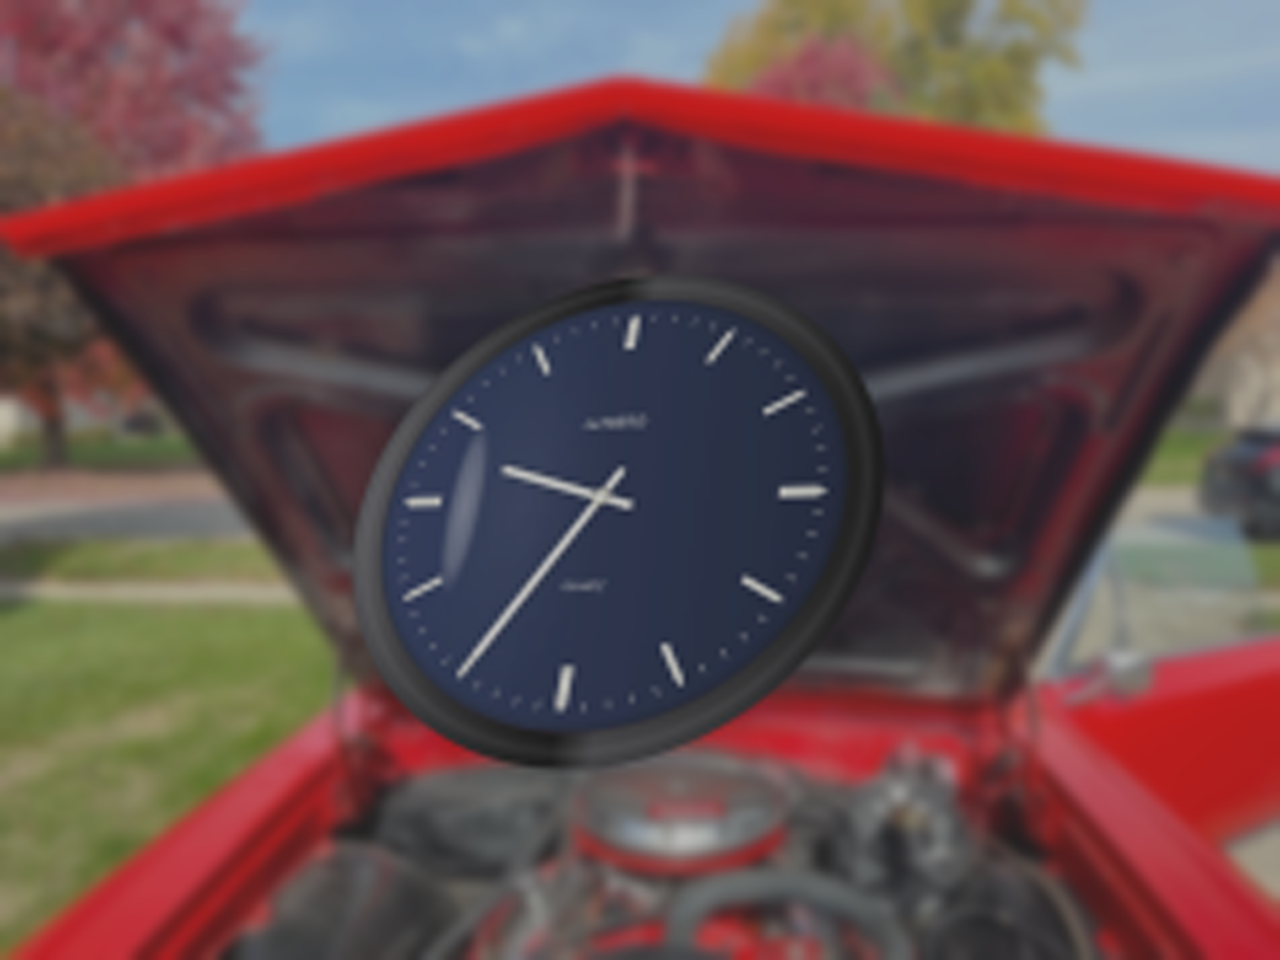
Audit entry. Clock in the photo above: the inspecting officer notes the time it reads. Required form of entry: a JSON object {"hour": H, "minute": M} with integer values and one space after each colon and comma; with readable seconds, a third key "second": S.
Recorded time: {"hour": 9, "minute": 35}
